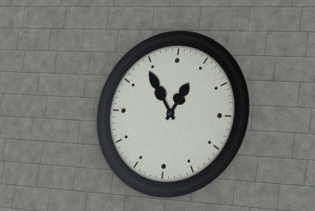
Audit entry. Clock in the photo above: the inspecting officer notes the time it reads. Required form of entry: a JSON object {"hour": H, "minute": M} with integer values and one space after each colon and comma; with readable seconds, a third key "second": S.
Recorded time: {"hour": 12, "minute": 54}
